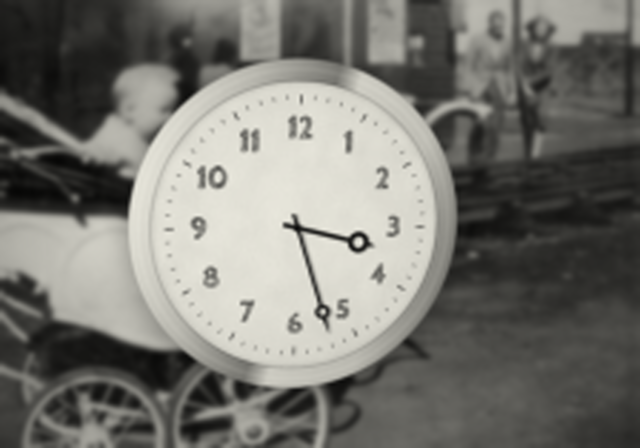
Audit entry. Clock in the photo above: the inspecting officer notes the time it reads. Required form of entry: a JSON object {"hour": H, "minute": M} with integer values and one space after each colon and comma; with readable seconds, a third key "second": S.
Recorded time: {"hour": 3, "minute": 27}
